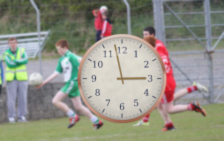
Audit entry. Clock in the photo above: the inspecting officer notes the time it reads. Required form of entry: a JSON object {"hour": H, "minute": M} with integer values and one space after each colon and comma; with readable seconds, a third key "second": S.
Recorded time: {"hour": 2, "minute": 58}
